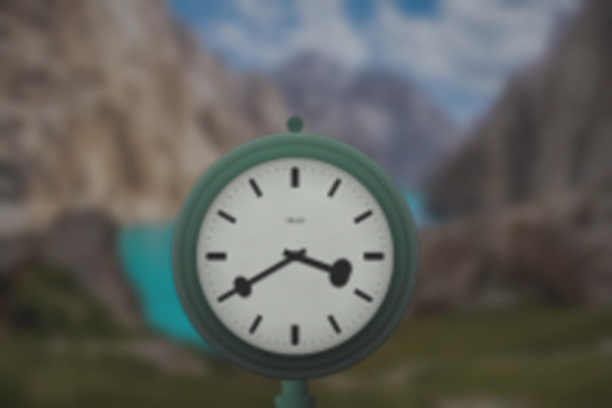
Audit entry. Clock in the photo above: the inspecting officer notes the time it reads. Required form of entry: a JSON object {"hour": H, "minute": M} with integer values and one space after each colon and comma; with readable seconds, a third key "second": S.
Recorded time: {"hour": 3, "minute": 40}
